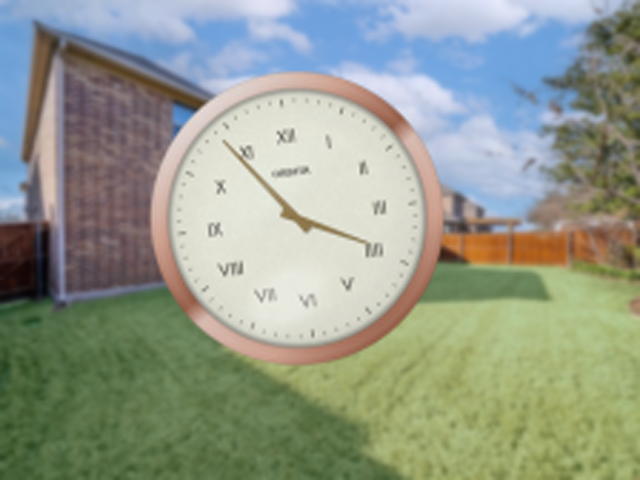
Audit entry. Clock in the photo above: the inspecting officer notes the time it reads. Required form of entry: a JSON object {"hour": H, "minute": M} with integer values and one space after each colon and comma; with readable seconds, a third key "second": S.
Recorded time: {"hour": 3, "minute": 54}
